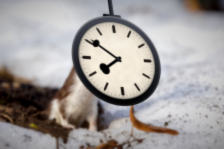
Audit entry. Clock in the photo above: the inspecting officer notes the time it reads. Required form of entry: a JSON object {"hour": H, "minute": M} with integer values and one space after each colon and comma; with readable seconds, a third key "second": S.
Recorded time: {"hour": 7, "minute": 51}
